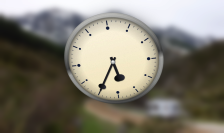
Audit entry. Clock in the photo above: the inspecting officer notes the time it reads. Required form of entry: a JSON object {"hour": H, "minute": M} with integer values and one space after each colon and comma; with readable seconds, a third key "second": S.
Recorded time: {"hour": 5, "minute": 35}
